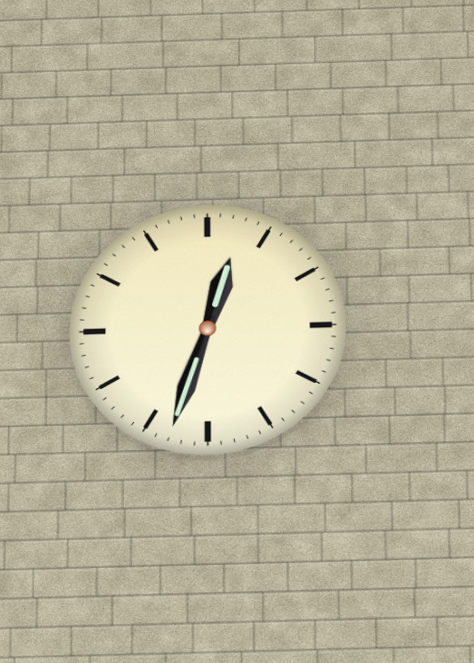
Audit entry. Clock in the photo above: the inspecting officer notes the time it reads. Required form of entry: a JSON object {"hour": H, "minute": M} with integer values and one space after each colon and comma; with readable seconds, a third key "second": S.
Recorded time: {"hour": 12, "minute": 33}
